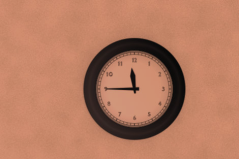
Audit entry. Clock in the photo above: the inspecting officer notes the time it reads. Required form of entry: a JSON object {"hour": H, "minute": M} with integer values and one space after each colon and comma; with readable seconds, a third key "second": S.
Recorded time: {"hour": 11, "minute": 45}
